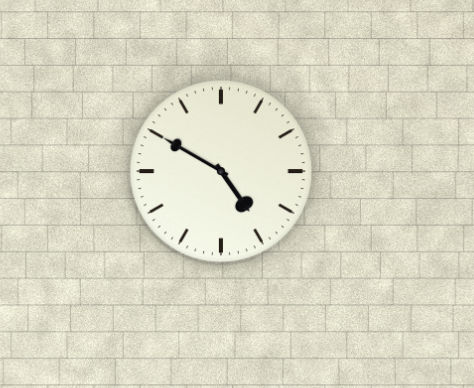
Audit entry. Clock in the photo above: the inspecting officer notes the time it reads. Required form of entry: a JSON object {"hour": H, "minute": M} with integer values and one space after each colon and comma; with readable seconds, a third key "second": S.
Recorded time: {"hour": 4, "minute": 50}
